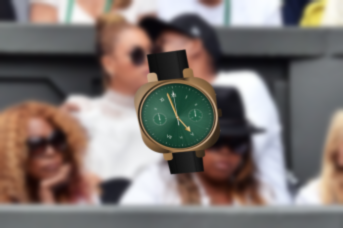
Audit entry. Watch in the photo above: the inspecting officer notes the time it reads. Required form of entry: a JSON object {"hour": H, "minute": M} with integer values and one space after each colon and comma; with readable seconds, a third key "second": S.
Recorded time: {"hour": 4, "minute": 58}
